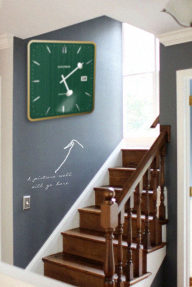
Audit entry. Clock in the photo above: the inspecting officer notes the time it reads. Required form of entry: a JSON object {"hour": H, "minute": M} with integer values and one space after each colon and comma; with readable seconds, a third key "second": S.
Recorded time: {"hour": 5, "minute": 9}
